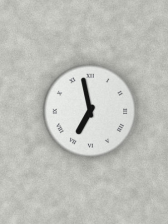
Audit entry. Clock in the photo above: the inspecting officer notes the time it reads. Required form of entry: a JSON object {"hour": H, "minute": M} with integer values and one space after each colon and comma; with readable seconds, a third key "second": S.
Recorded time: {"hour": 6, "minute": 58}
